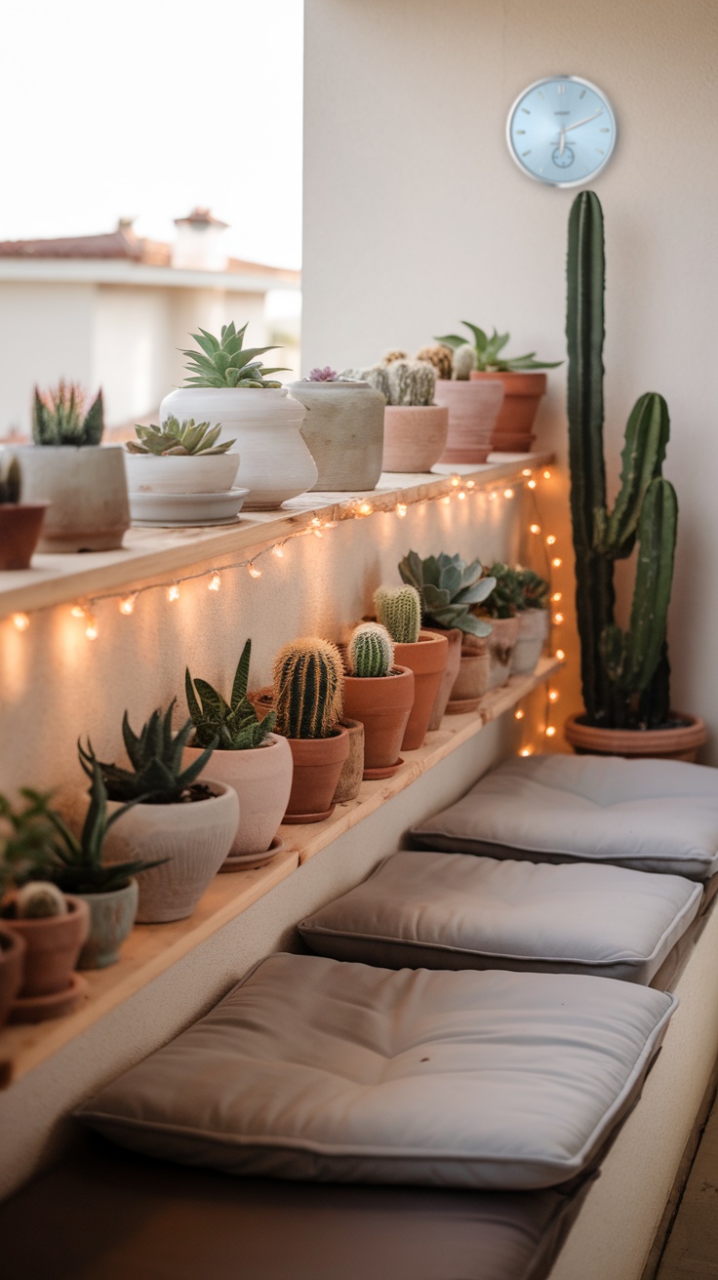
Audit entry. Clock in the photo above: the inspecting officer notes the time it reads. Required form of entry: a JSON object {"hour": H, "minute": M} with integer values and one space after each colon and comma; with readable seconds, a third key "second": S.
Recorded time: {"hour": 6, "minute": 11}
